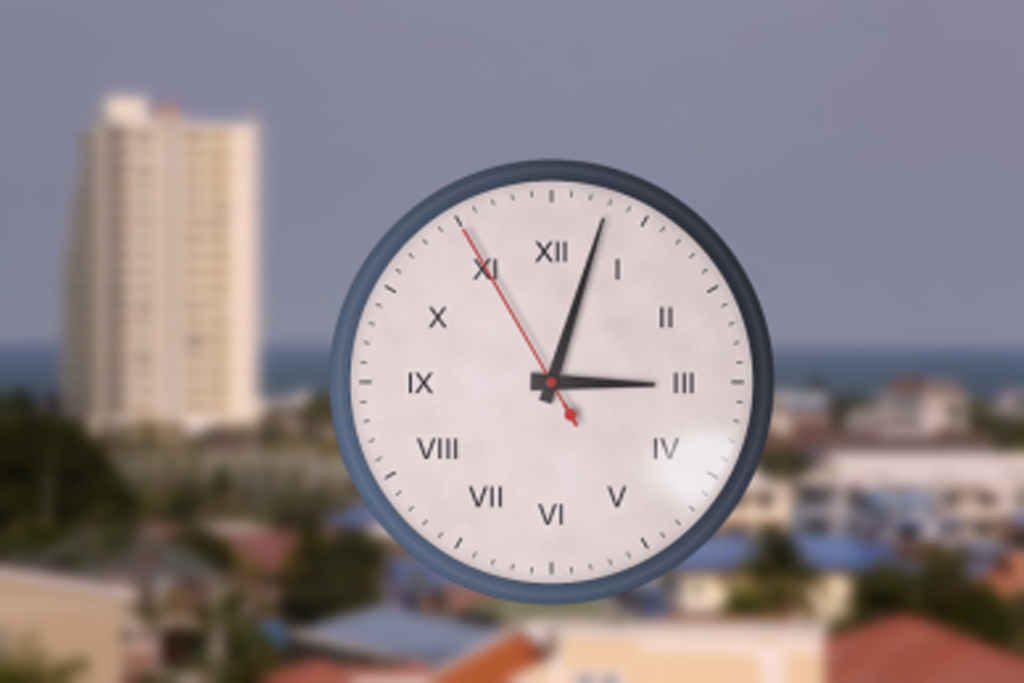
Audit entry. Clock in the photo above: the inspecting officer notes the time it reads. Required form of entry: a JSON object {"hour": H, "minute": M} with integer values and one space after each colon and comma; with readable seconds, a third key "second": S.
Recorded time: {"hour": 3, "minute": 2, "second": 55}
